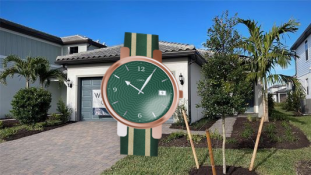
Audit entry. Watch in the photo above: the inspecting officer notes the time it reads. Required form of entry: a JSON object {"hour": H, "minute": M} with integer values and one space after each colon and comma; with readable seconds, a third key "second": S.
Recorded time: {"hour": 10, "minute": 5}
